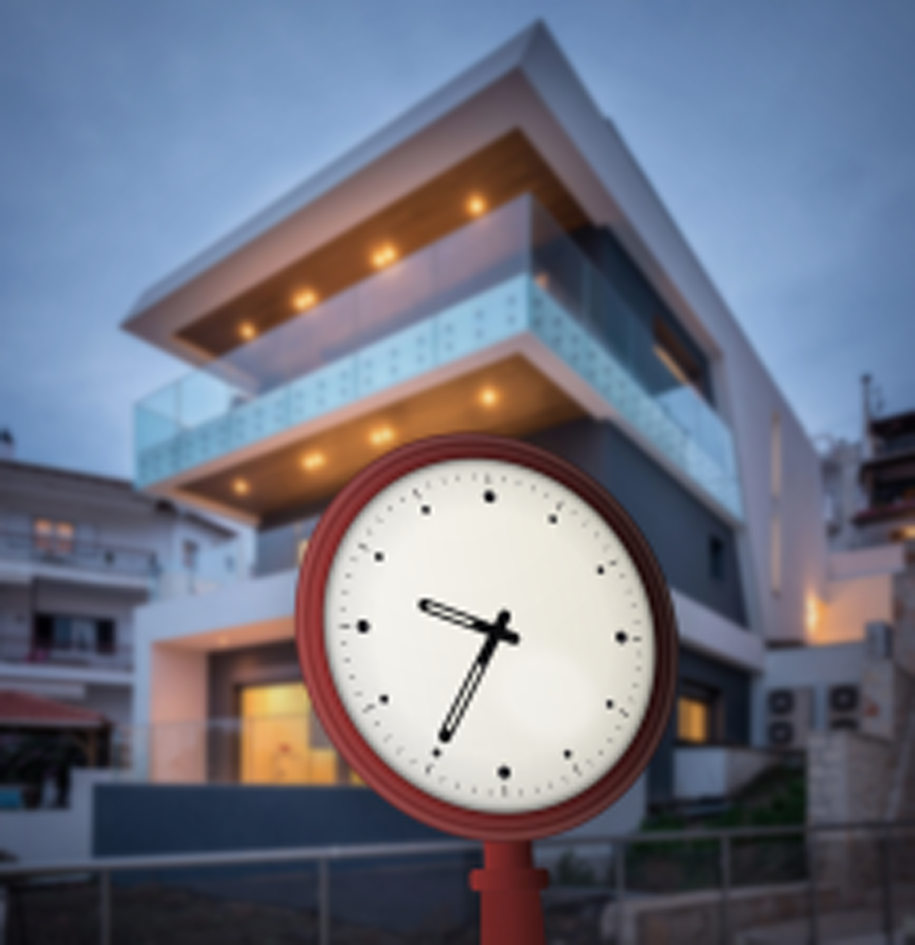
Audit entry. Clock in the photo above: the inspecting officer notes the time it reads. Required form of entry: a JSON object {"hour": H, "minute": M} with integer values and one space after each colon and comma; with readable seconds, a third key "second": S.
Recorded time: {"hour": 9, "minute": 35}
